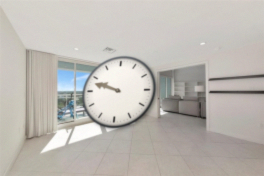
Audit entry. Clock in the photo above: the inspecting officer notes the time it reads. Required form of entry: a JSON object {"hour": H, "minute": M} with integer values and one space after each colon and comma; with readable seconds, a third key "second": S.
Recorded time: {"hour": 9, "minute": 48}
